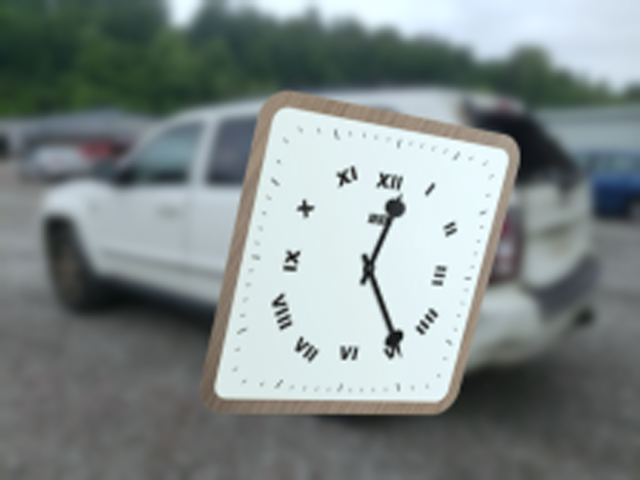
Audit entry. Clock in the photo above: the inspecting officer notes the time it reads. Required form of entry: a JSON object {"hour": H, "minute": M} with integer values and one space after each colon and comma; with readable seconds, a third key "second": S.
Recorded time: {"hour": 12, "minute": 24}
